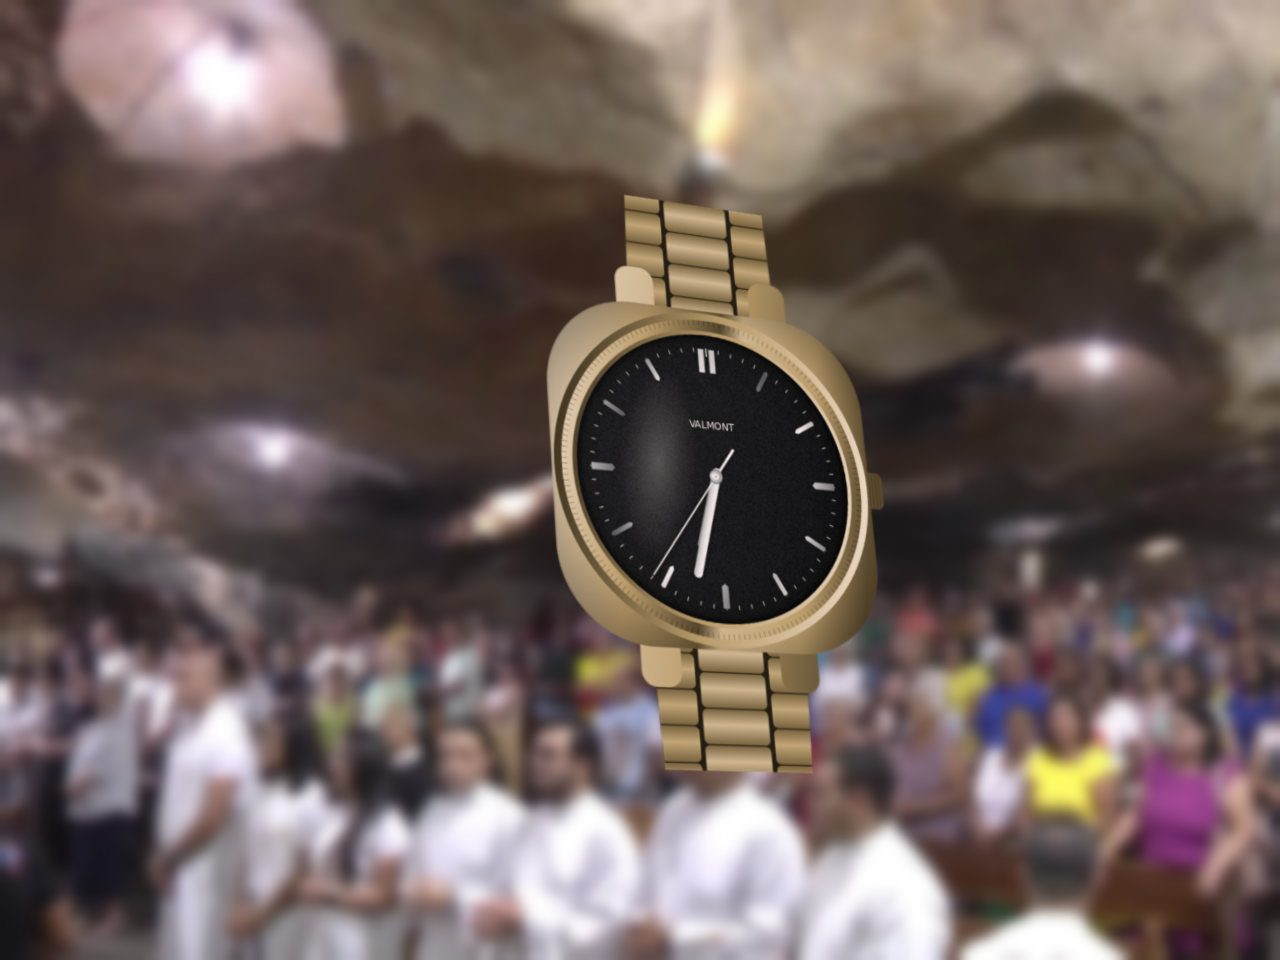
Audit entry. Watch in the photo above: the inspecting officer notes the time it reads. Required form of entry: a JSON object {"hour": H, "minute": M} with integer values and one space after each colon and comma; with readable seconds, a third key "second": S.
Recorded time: {"hour": 6, "minute": 32, "second": 36}
